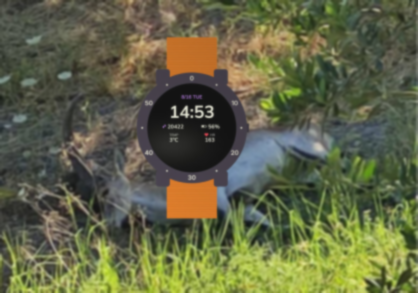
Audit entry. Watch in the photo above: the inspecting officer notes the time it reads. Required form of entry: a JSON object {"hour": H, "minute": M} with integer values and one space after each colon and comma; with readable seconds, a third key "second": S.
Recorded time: {"hour": 14, "minute": 53}
